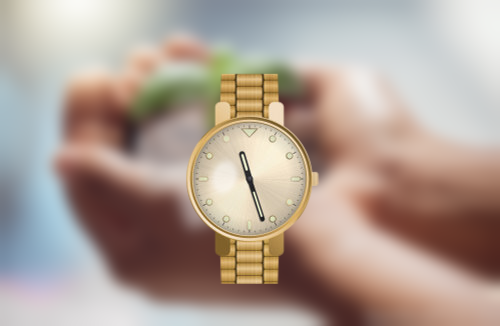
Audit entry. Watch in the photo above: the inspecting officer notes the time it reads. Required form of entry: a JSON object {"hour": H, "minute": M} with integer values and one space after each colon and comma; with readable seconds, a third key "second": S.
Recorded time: {"hour": 11, "minute": 27}
